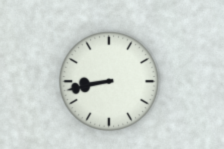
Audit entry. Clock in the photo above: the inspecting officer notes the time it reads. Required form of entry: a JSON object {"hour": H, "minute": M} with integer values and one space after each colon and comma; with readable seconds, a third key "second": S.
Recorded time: {"hour": 8, "minute": 43}
